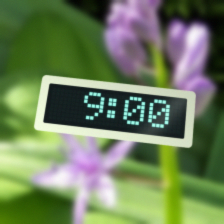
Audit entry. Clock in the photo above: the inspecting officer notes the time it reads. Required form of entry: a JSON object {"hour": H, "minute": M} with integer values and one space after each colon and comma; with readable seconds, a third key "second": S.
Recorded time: {"hour": 9, "minute": 0}
